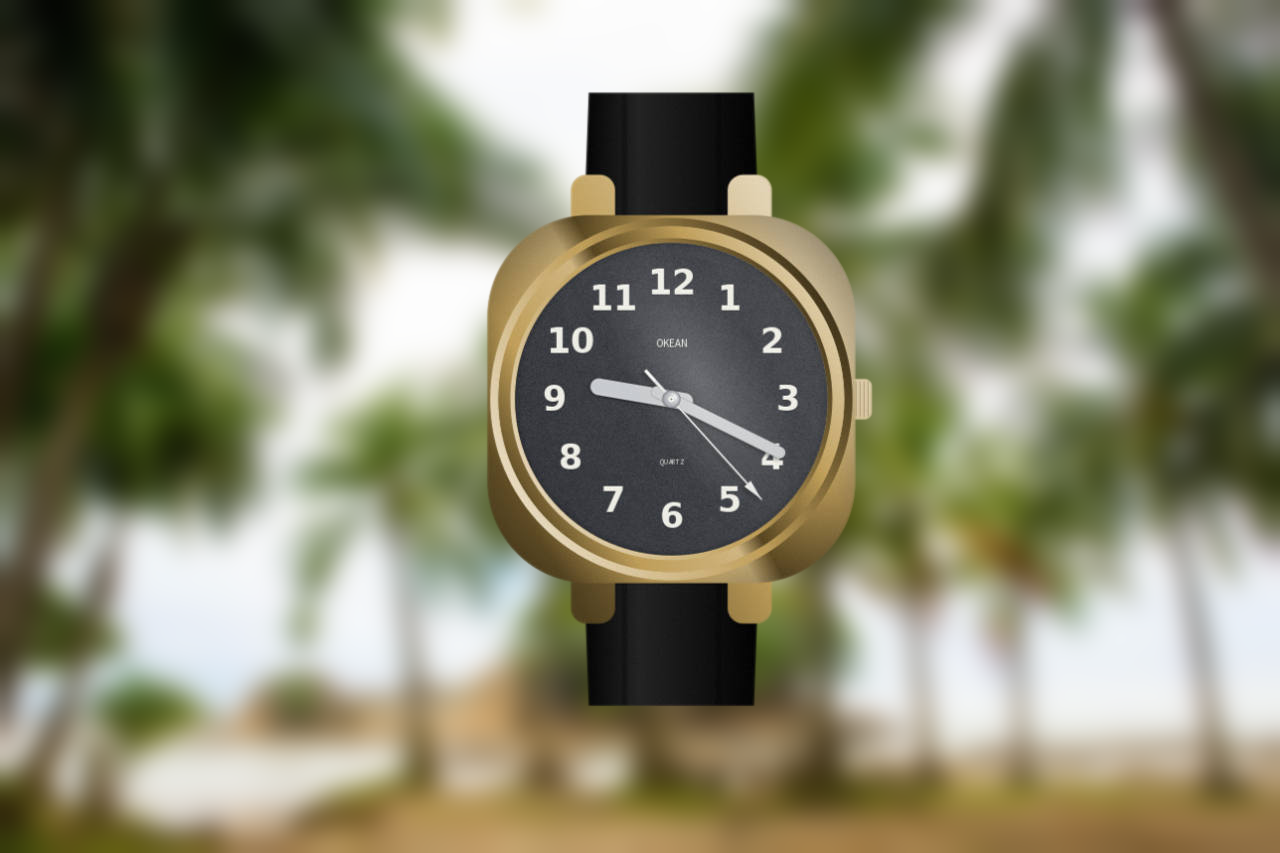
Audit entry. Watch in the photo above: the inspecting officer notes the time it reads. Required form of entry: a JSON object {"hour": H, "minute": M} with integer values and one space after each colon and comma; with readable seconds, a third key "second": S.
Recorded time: {"hour": 9, "minute": 19, "second": 23}
